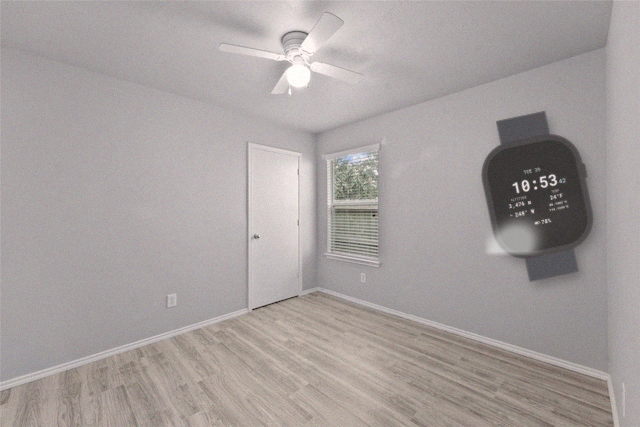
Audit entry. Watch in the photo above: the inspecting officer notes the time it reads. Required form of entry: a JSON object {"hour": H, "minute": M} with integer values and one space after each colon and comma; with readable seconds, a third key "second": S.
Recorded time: {"hour": 10, "minute": 53}
